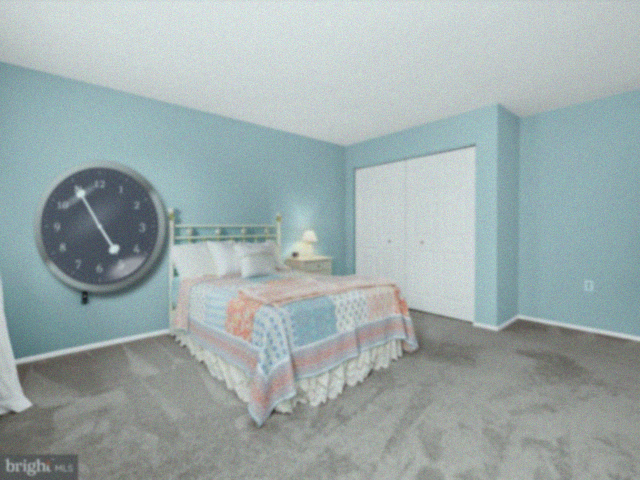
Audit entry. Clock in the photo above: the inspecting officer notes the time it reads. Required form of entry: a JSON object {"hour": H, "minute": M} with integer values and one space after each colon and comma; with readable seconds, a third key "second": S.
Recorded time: {"hour": 4, "minute": 55}
